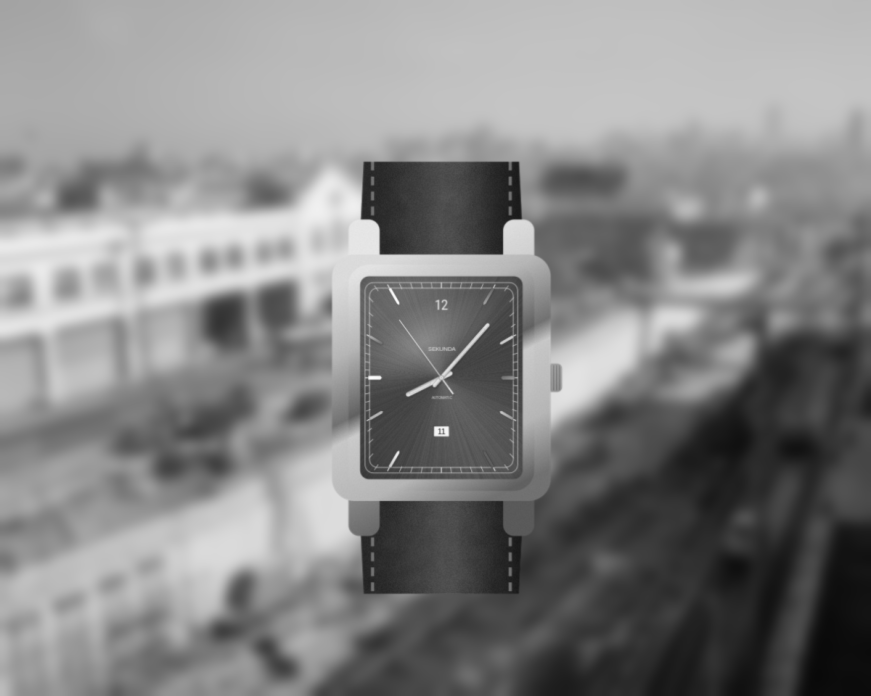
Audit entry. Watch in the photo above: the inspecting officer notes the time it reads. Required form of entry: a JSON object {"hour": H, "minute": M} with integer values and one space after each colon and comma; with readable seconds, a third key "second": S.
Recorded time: {"hour": 8, "minute": 6, "second": 54}
